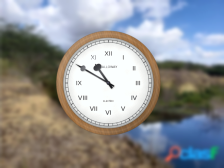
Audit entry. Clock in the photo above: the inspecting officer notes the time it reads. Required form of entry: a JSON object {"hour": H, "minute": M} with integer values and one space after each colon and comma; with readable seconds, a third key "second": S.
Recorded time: {"hour": 10, "minute": 50}
